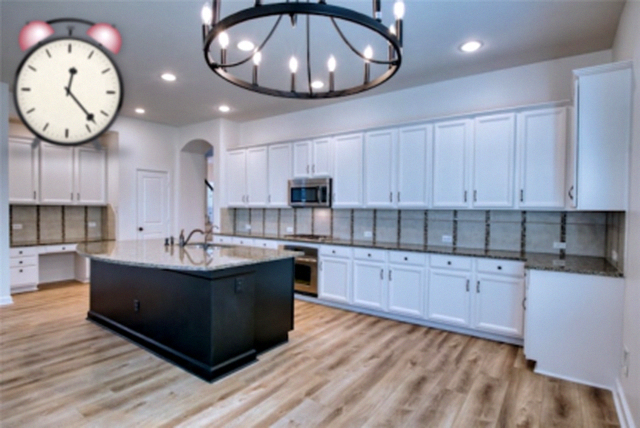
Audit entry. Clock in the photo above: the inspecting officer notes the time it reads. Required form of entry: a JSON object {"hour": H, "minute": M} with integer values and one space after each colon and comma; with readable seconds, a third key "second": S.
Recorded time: {"hour": 12, "minute": 23}
